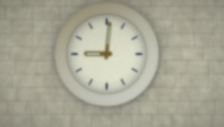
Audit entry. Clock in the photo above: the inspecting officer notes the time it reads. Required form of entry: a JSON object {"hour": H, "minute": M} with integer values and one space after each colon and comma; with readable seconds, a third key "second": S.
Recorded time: {"hour": 9, "minute": 1}
